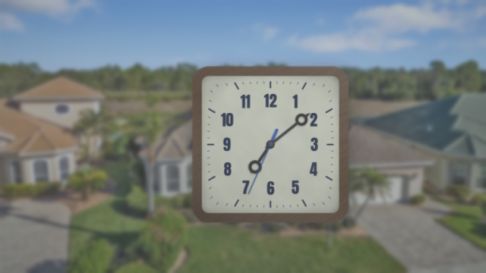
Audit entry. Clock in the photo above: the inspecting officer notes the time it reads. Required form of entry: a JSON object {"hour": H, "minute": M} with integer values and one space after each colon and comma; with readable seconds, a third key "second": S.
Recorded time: {"hour": 7, "minute": 8, "second": 34}
